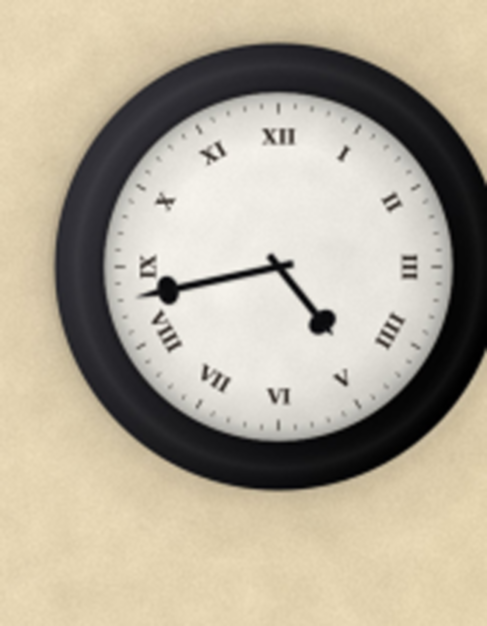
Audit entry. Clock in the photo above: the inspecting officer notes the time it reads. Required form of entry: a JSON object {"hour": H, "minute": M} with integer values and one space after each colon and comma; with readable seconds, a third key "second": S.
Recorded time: {"hour": 4, "minute": 43}
